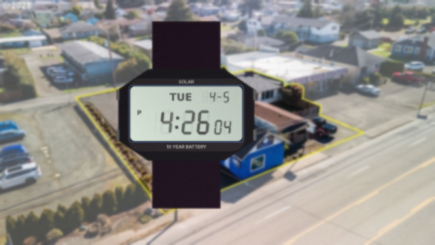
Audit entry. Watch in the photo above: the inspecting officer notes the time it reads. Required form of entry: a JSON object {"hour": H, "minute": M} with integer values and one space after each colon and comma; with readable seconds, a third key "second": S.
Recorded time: {"hour": 4, "minute": 26, "second": 4}
